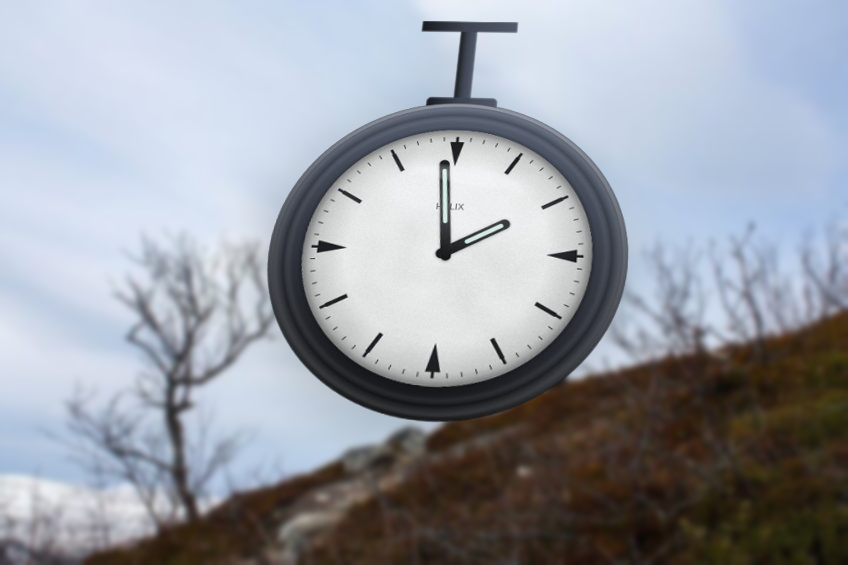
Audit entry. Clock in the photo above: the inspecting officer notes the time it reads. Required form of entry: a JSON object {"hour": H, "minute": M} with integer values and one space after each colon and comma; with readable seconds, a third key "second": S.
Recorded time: {"hour": 1, "minute": 59}
